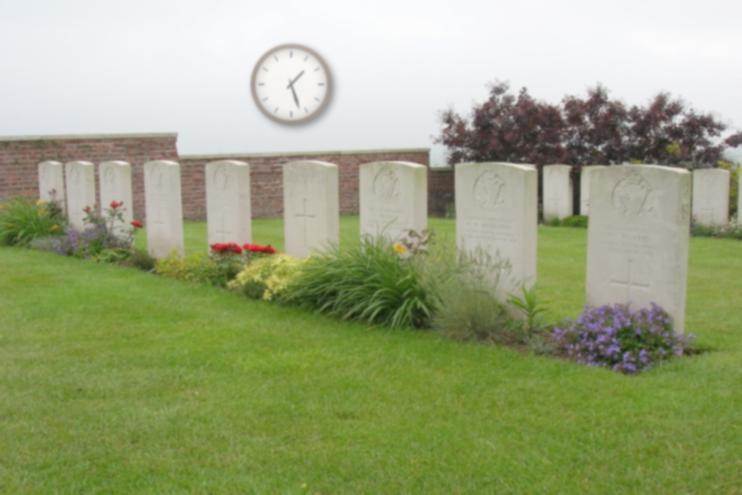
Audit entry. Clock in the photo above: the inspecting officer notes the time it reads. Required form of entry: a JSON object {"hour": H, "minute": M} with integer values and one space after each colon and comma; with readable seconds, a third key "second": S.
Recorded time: {"hour": 1, "minute": 27}
